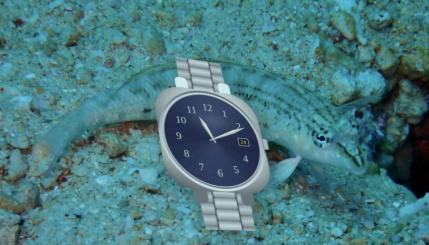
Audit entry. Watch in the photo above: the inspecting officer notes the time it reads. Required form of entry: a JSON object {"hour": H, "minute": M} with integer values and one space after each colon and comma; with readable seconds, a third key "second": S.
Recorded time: {"hour": 11, "minute": 11}
